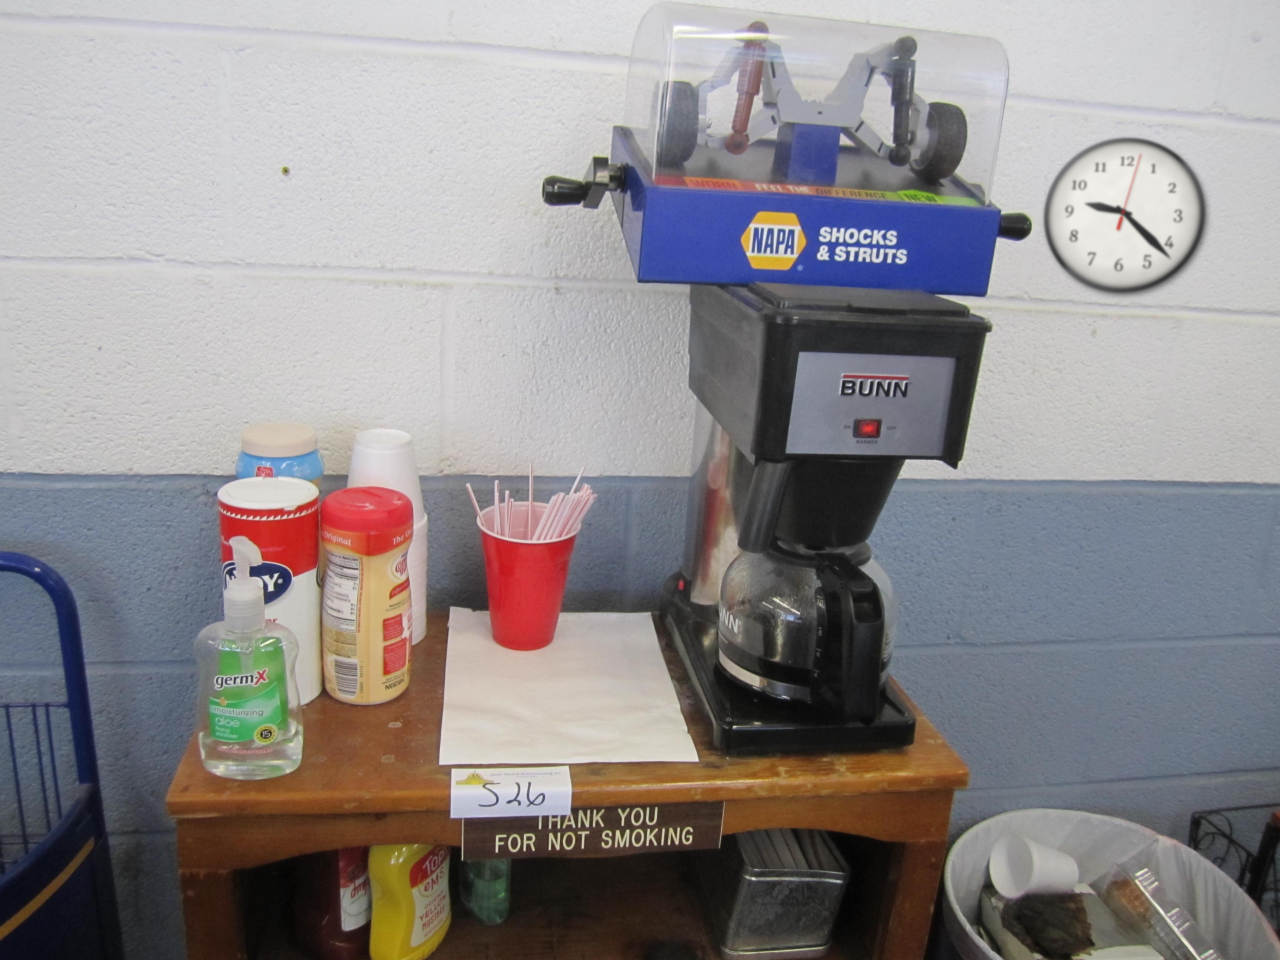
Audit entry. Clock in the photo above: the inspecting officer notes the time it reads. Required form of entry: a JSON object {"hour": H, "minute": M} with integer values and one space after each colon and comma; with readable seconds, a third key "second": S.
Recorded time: {"hour": 9, "minute": 22, "second": 2}
